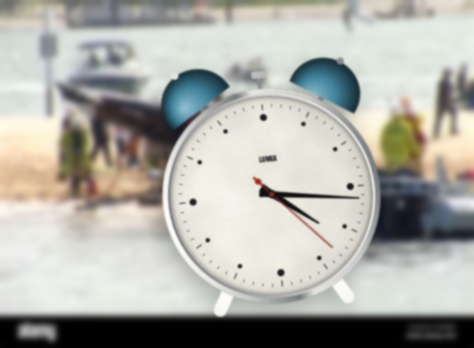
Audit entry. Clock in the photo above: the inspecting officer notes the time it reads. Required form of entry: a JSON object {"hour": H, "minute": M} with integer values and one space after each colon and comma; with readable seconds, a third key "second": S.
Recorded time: {"hour": 4, "minute": 16, "second": 23}
